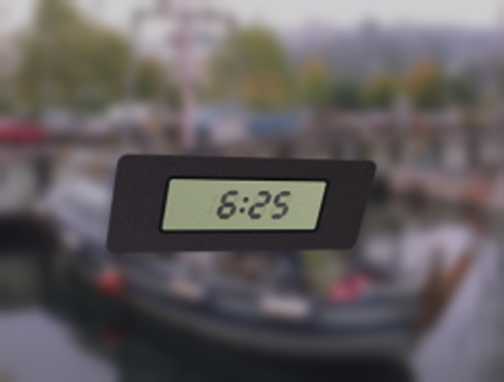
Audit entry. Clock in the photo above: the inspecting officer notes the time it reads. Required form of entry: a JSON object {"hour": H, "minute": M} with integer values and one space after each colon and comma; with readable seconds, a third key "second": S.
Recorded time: {"hour": 6, "minute": 25}
